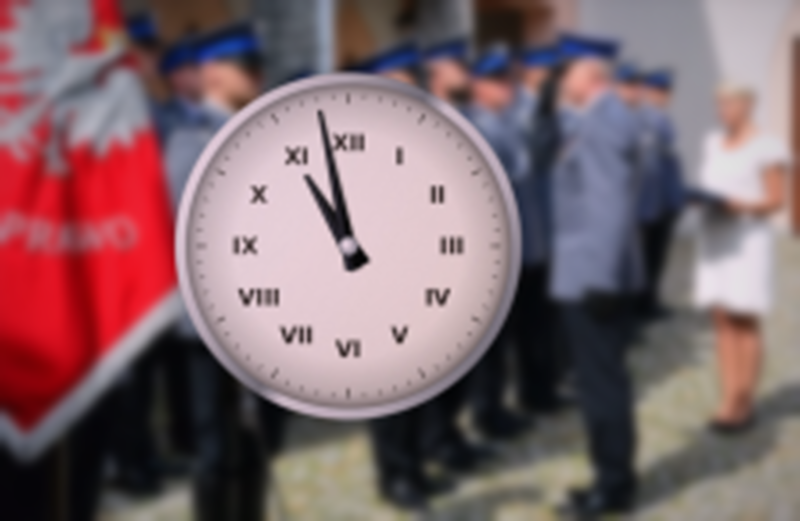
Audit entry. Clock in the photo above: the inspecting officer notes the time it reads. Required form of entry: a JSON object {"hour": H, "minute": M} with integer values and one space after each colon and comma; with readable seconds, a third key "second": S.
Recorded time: {"hour": 10, "minute": 58}
